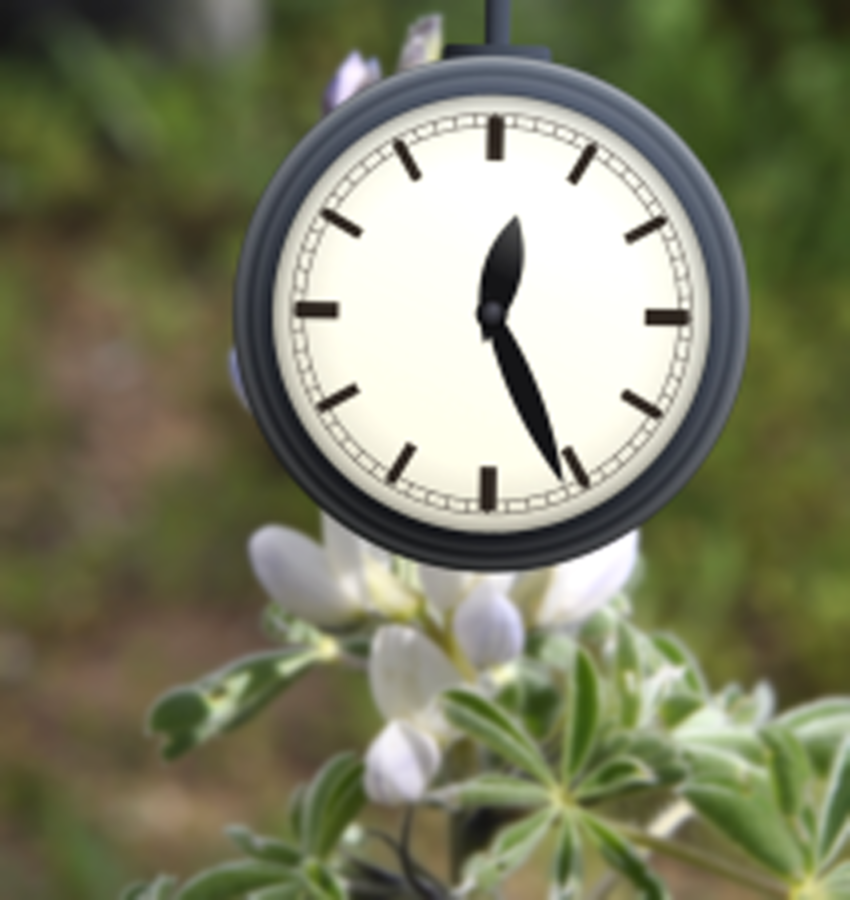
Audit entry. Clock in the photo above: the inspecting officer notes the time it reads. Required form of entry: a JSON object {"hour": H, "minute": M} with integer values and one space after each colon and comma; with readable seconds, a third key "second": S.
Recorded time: {"hour": 12, "minute": 26}
